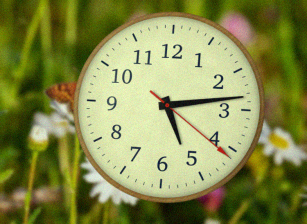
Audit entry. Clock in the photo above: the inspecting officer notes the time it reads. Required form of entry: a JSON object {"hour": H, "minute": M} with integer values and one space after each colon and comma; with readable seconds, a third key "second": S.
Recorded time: {"hour": 5, "minute": 13, "second": 21}
